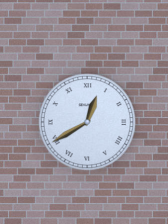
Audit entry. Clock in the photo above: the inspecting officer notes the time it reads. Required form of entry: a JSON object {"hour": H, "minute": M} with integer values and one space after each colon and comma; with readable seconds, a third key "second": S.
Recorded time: {"hour": 12, "minute": 40}
